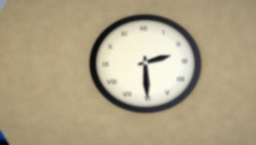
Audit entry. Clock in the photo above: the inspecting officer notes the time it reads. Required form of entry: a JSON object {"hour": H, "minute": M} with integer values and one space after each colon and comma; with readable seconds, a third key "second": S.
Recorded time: {"hour": 2, "minute": 30}
